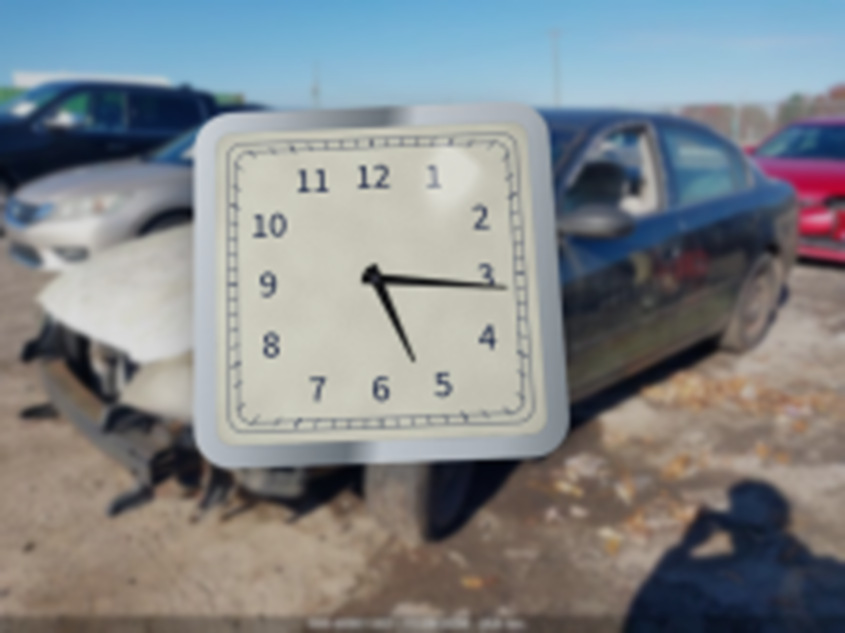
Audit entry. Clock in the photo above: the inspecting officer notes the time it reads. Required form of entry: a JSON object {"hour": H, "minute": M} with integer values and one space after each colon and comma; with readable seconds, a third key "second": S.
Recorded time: {"hour": 5, "minute": 16}
